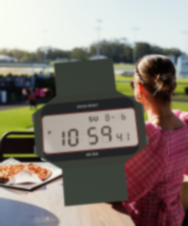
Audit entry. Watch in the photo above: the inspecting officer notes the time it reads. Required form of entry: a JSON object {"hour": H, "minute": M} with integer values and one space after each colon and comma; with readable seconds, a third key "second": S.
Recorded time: {"hour": 10, "minute": 59}
